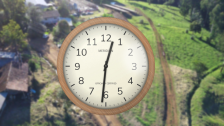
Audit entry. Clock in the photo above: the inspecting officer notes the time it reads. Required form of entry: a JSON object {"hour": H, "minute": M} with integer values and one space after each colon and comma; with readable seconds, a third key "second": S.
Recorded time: {"hour": 12, "minute": 31}
